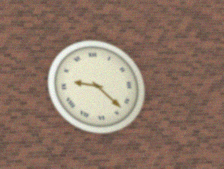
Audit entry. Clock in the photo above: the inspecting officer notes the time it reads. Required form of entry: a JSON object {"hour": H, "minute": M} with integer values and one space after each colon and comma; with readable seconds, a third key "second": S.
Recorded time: {"hour": 9, "minute": 23}
